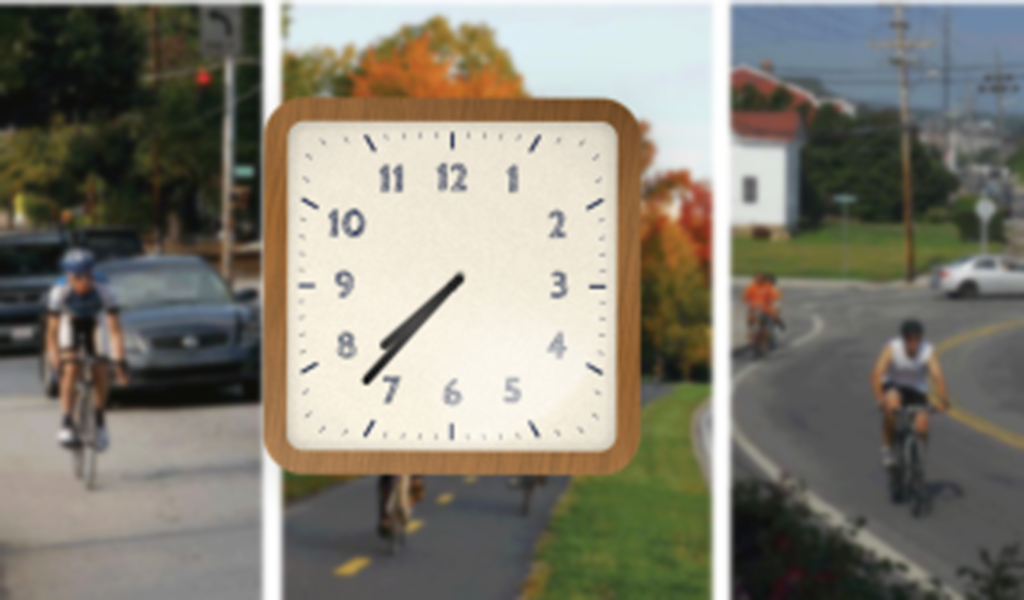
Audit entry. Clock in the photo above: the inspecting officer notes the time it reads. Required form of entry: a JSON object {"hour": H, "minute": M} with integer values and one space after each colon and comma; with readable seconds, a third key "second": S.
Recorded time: {"hour": 7, "minute": 37}
